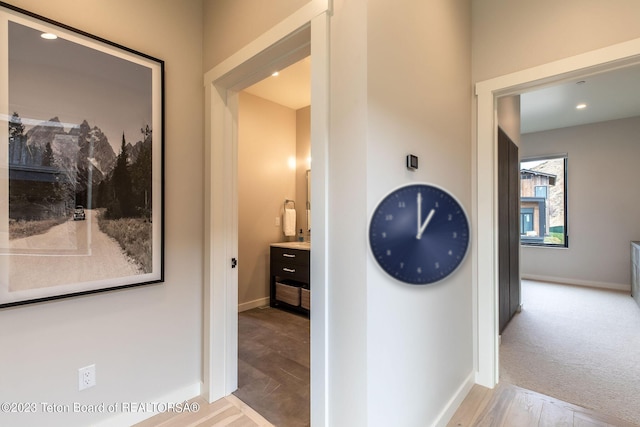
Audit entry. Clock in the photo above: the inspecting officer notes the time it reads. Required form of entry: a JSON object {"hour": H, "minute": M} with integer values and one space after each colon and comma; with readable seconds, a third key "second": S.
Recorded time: {"hour": 1, "minute": 0}
